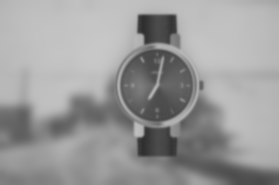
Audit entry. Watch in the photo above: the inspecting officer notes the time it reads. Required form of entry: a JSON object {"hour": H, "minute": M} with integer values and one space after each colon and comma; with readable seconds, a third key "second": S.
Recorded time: {"hour": 7, "minute": 2}
